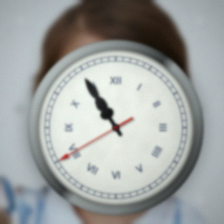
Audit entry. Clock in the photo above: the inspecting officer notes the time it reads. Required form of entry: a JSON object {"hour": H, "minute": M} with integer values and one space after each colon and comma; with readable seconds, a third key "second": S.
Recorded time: {"hour": 10, "minute": 54, "second": 40}
